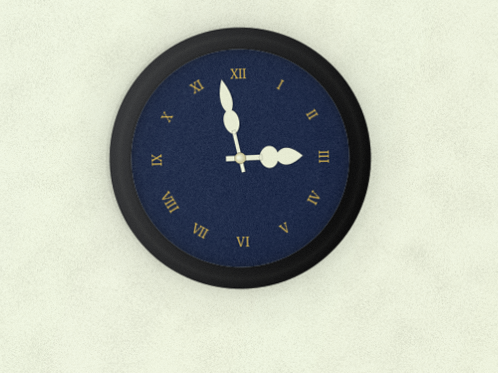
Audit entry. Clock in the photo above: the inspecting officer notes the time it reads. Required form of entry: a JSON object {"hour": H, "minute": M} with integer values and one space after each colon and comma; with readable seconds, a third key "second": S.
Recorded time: {"hour": 2, "minute": 58}
